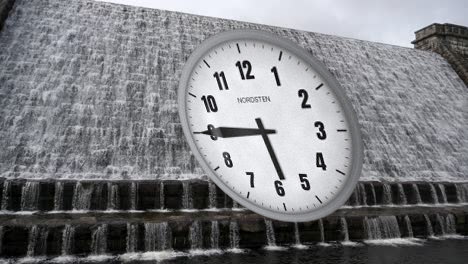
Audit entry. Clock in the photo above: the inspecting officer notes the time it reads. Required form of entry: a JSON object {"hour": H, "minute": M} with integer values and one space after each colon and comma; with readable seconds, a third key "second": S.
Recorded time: {"hour": 5, "minute": 45}
